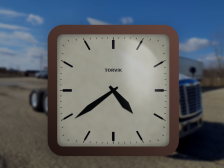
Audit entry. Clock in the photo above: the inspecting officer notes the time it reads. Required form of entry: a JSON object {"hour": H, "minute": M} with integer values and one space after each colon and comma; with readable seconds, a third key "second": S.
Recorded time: {"hour": 4, "minute": 39}
